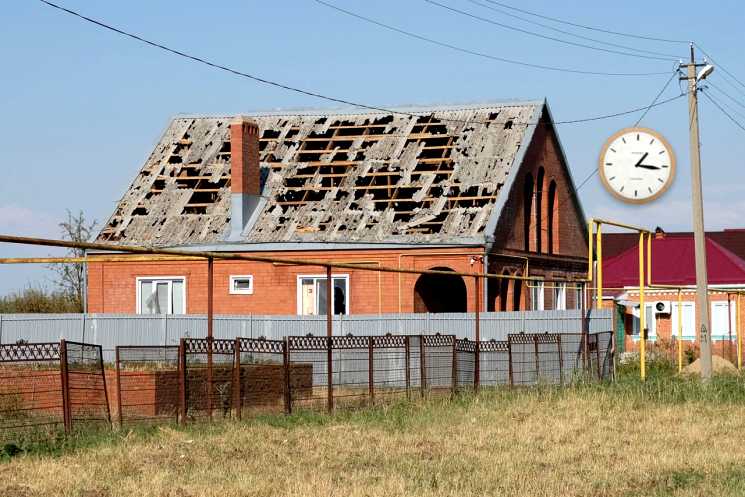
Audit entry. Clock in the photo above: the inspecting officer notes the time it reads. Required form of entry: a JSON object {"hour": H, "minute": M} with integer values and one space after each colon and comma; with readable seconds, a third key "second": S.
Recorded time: {"hour": 1, "minute": 16}
